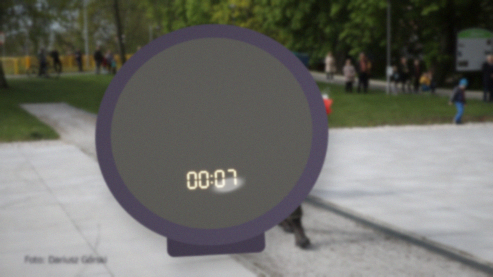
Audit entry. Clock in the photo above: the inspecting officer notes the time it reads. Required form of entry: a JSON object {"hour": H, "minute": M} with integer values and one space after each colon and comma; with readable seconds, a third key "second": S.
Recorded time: {"hour": 0, "minute": 7}
